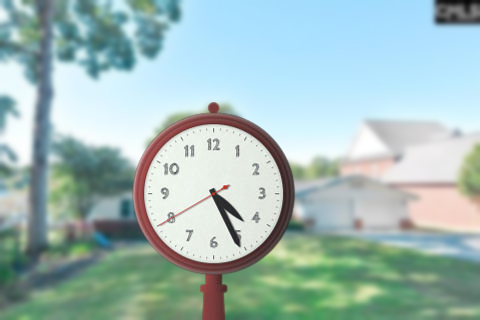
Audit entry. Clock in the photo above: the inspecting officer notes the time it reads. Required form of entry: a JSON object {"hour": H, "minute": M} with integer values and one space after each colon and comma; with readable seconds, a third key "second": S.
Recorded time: {"hour": 4, "minute": 25, "second": 40}
